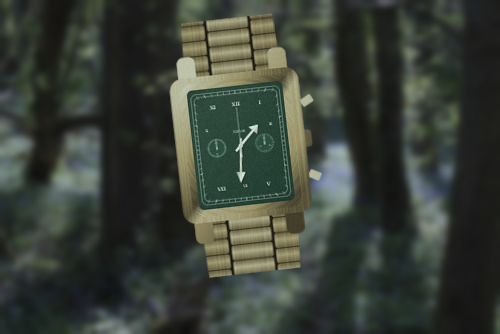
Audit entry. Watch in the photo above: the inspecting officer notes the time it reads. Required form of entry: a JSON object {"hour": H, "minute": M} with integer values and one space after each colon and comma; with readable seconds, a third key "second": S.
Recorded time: {"hour": 1, "minute": 31}
